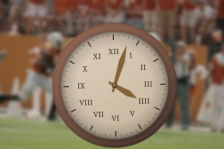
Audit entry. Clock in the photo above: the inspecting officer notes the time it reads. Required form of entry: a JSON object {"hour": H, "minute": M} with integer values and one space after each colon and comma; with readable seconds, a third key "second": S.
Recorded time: {"hour": 4, "minute": 3}
